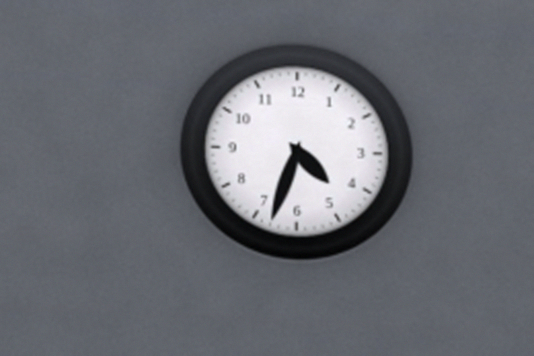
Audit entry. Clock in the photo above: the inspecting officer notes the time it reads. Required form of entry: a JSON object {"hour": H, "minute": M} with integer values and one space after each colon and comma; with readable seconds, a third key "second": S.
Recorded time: {"hour": 4, "minute": 33}
